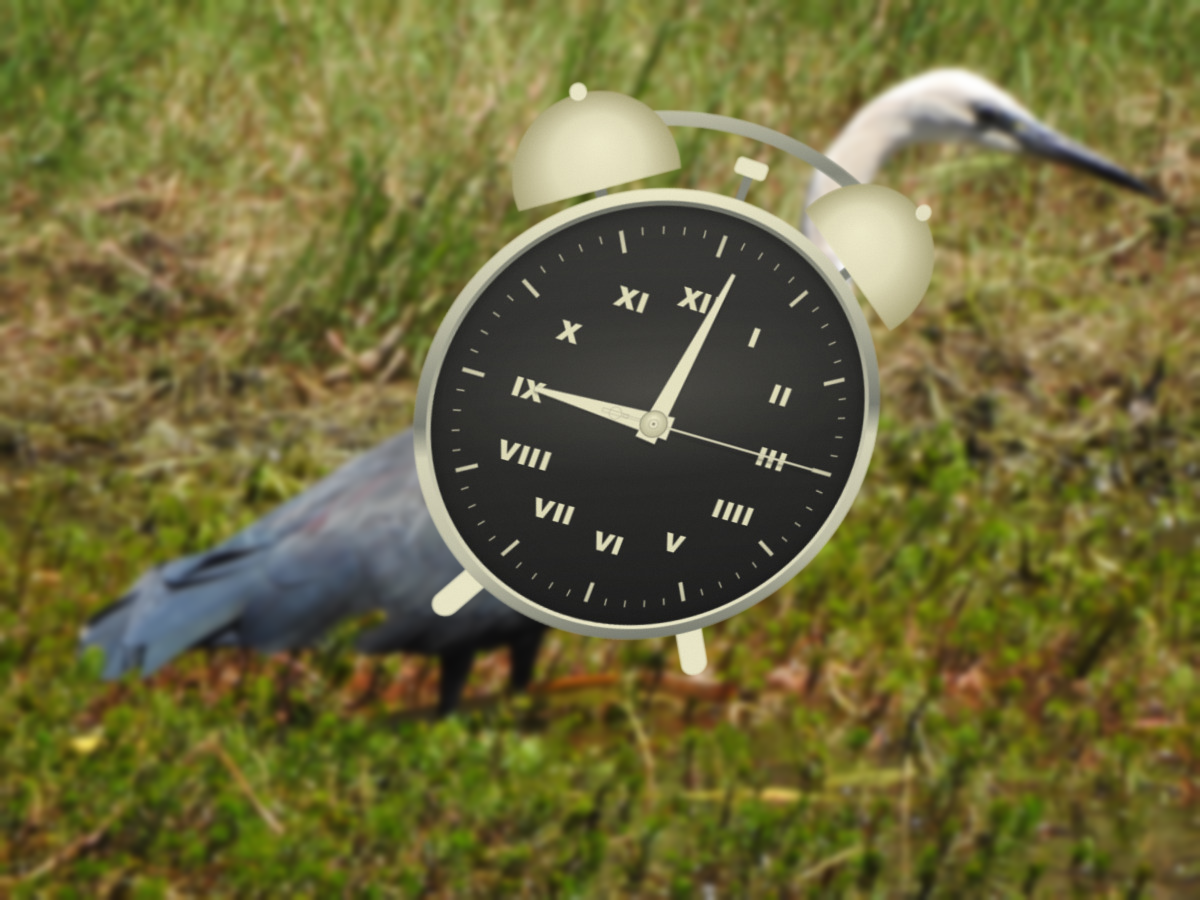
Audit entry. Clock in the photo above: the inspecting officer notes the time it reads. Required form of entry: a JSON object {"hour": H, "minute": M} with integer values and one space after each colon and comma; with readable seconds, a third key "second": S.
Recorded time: {"hour": 9, "minute": 1, "second": 15}
